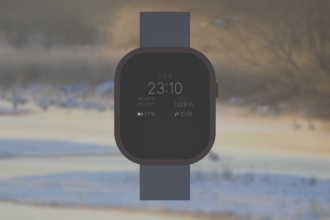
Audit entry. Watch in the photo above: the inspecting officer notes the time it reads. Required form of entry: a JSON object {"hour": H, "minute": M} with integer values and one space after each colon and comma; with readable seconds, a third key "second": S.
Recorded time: {"hour": 23, "minute": 10}
